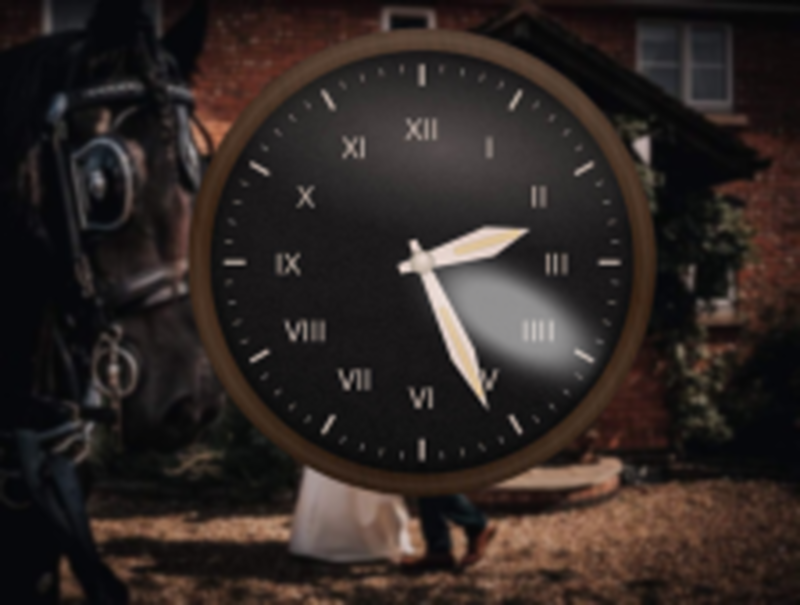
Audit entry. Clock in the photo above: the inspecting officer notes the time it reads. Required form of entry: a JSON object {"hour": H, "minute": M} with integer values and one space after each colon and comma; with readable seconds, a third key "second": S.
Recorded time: {"hour": 2, "minute": 26}
